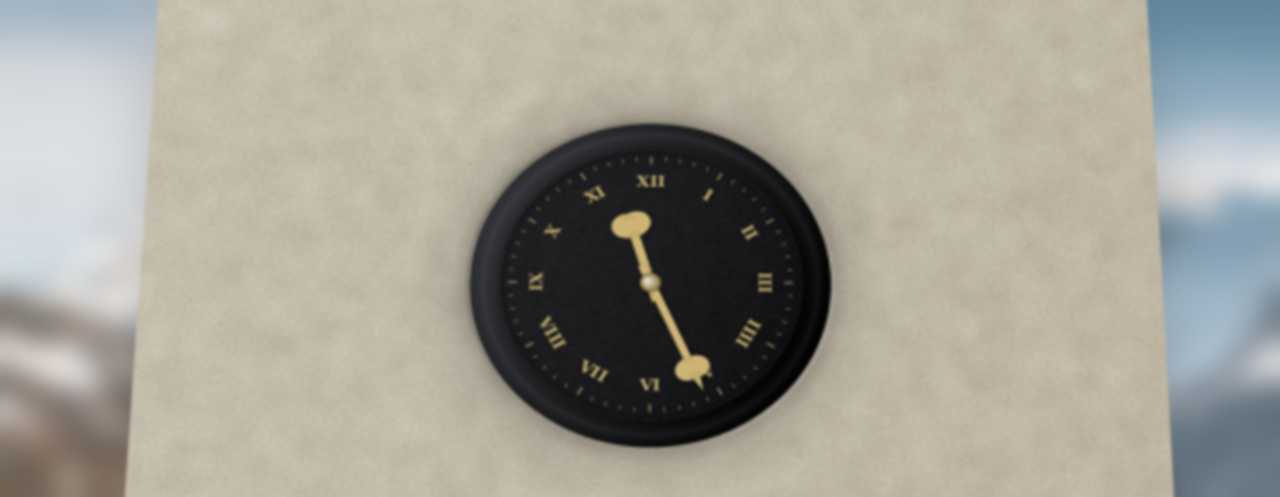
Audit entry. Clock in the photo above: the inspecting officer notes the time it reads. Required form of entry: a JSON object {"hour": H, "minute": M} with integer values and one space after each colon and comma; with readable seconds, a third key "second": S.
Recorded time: {"hour": 11, "minute": 26}
